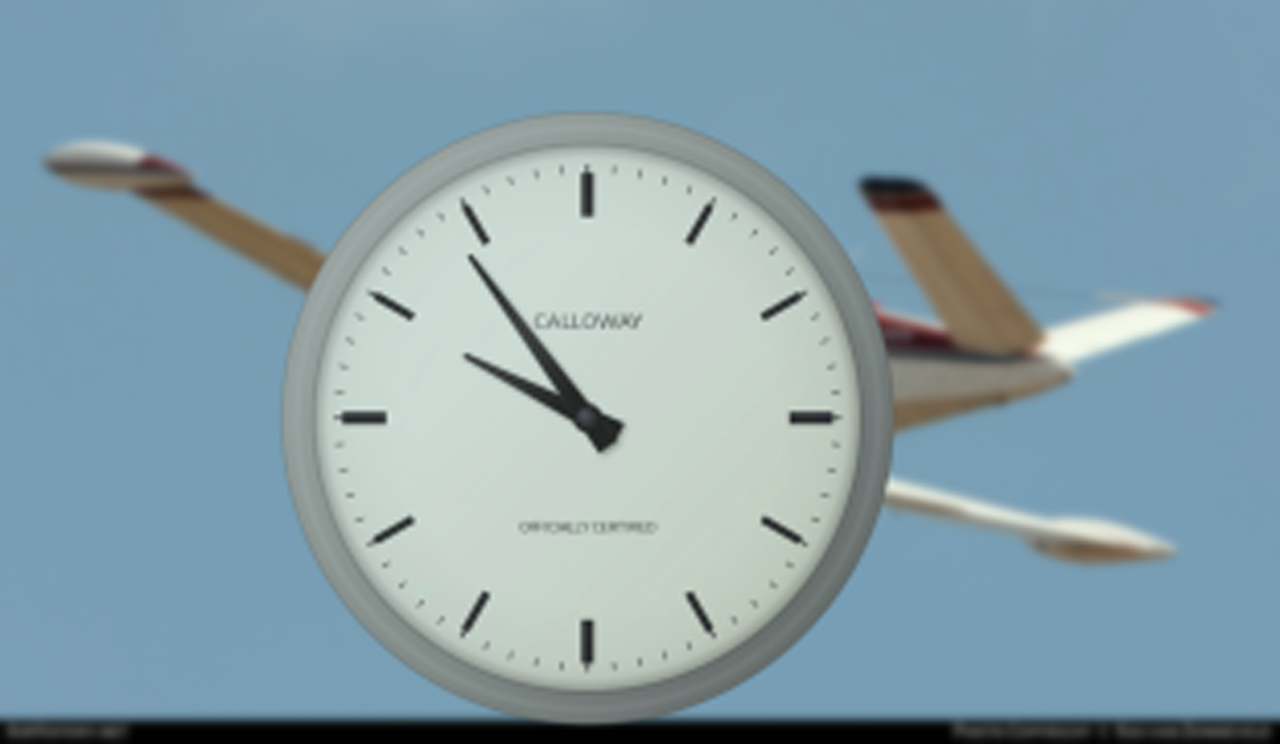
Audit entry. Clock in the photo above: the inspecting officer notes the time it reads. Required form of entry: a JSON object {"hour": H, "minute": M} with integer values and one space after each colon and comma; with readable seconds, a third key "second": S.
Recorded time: {"hour": 9, "minute": 54}
